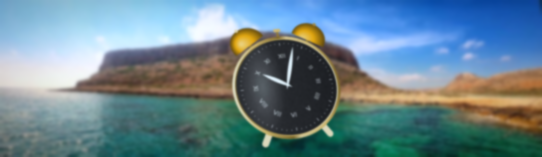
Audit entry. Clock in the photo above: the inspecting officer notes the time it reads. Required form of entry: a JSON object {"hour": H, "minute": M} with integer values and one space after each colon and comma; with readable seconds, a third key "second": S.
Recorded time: {"hour": 10, "minute": 3}
